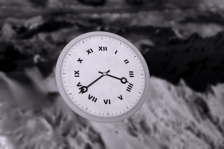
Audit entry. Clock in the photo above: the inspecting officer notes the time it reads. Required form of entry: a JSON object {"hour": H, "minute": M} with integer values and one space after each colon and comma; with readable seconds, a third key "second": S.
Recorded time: {"hour": 3, "minute": 39}
